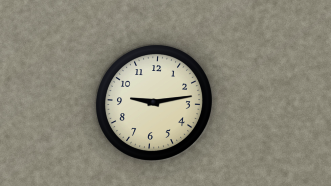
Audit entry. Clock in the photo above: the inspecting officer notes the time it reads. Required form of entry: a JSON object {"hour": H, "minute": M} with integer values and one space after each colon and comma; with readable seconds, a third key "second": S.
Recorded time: {"hour": 9, "minute": 13}
